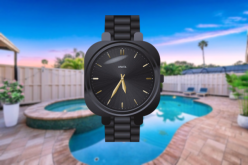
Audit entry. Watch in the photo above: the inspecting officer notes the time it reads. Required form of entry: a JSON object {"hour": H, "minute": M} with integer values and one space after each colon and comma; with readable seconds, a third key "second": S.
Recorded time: {"hour": 5, "minute": 35}
